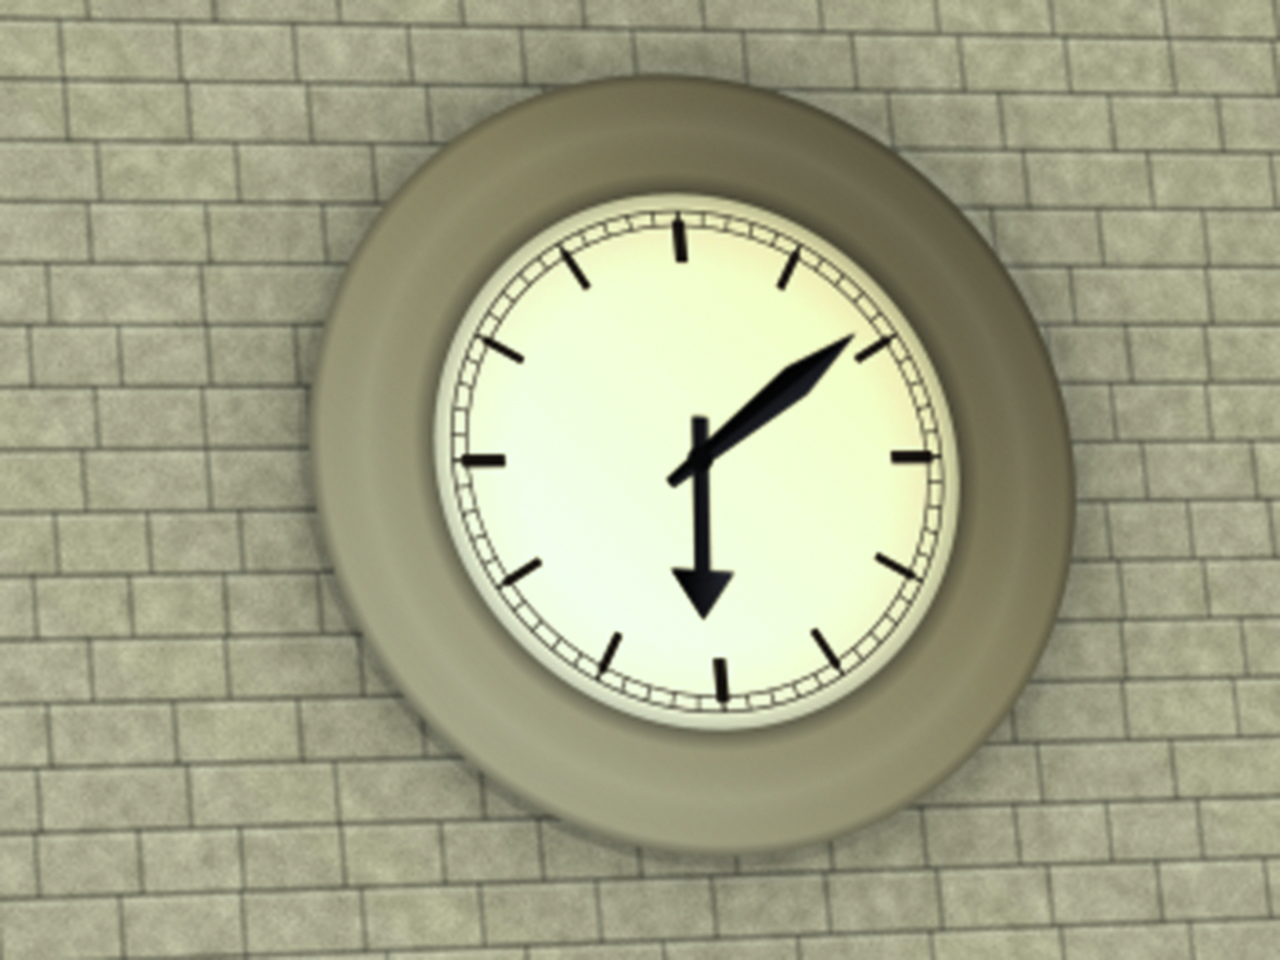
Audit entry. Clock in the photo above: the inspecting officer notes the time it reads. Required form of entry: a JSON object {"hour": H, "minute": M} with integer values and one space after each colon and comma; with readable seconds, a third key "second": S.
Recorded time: {"hour": 6, "minute": 9}
